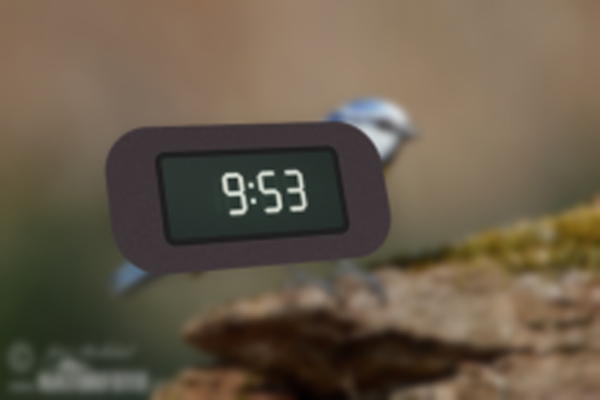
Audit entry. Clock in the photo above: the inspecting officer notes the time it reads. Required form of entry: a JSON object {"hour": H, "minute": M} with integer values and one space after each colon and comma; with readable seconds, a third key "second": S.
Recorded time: {"hour": 9, "minute": 53}
